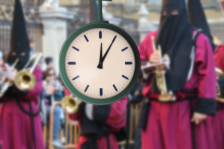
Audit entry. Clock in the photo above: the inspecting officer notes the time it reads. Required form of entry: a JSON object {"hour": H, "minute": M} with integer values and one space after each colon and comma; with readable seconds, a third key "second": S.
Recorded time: {"hour": 12, "minute": 5}
